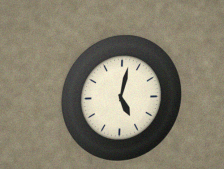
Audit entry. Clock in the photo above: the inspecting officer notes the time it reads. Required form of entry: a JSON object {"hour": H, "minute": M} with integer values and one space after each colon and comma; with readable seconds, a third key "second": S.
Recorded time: {"hour": 5, "minute": 2}
